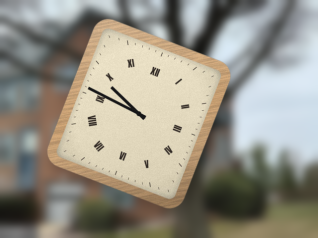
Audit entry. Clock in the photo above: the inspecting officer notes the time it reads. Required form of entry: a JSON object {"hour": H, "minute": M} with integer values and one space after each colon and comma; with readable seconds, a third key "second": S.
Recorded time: {"hour": 9, "minute": 46}
